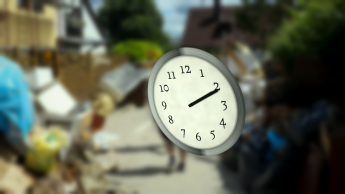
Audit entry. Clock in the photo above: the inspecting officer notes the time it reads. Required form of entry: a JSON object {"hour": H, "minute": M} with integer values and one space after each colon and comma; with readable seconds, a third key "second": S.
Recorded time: {"hour": 2, "minute": 11}
